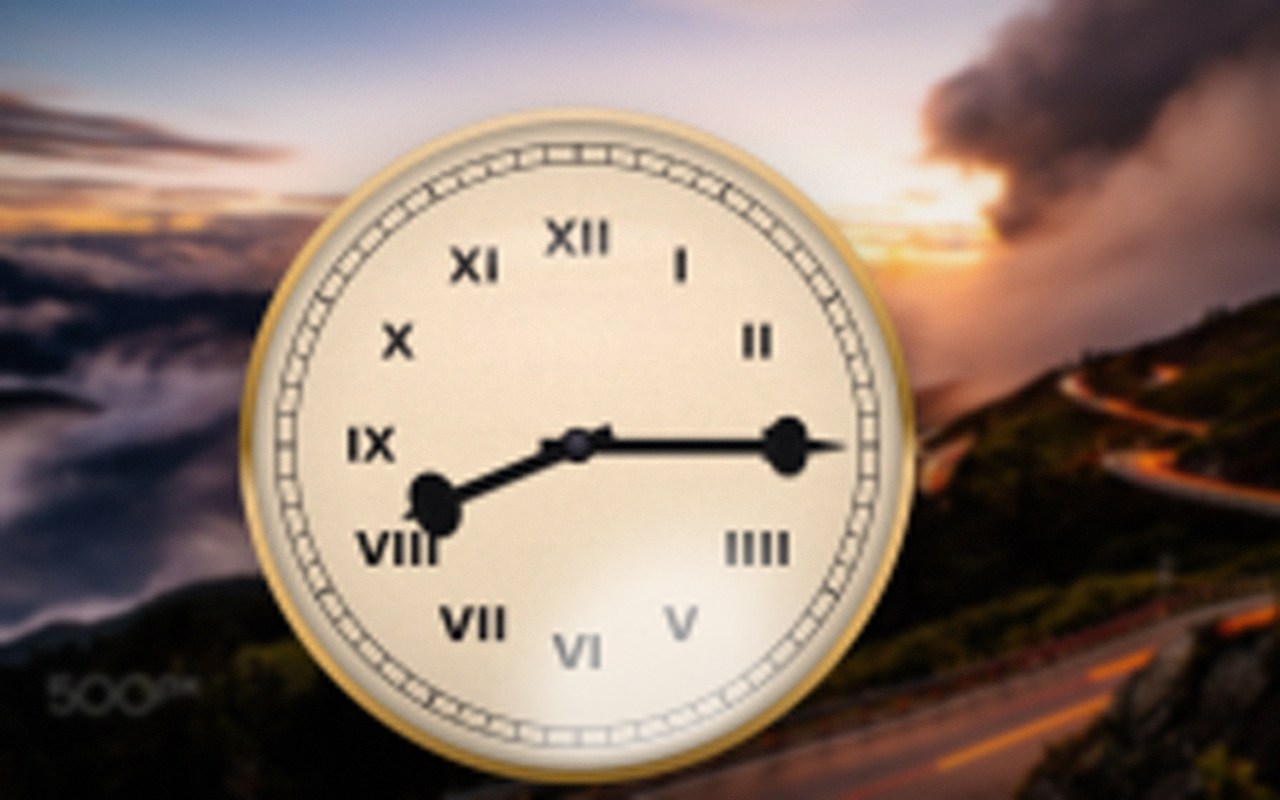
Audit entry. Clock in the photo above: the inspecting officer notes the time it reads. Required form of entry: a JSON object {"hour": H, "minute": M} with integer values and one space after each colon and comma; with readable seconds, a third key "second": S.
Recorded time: {"hour": 8, "minute": 15}
